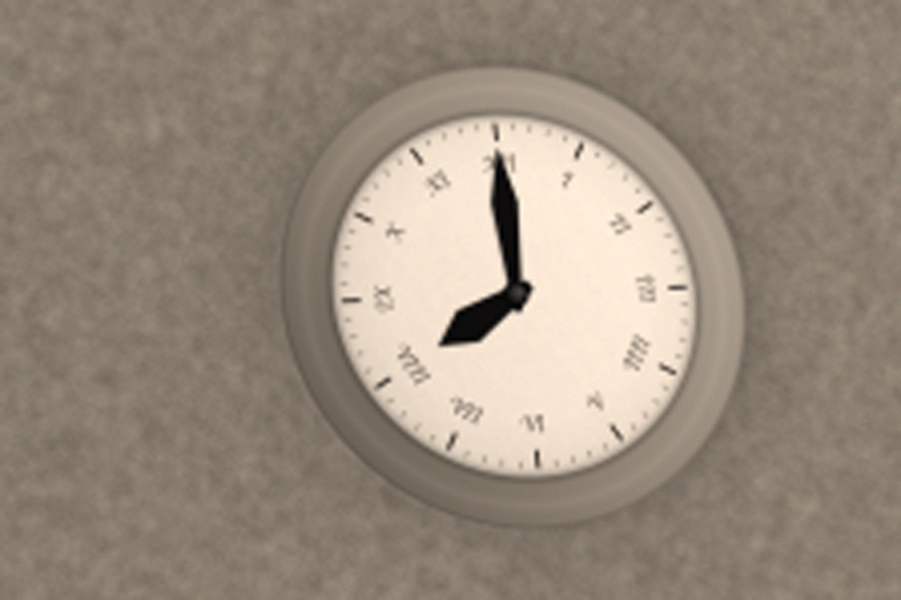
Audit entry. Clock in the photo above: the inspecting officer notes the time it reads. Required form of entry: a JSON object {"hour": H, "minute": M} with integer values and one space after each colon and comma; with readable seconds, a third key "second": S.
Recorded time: {"hour": 8, "minute": 0}
